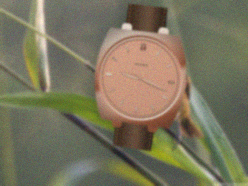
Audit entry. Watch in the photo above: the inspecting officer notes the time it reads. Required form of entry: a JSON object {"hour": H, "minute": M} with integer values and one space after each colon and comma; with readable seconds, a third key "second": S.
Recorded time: {"hour": 9, "minute": 18}
